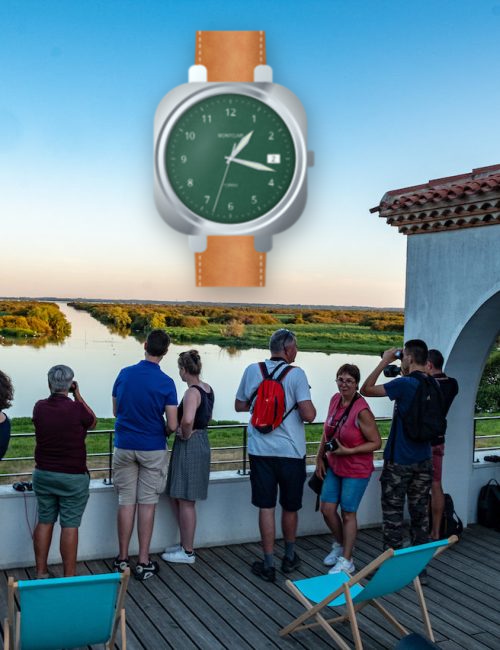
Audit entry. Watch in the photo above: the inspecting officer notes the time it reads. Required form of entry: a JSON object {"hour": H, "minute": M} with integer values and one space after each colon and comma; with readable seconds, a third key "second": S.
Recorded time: {"hour": 1, "minute": 17, "second": 33}
